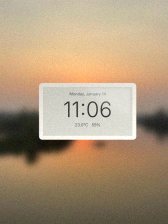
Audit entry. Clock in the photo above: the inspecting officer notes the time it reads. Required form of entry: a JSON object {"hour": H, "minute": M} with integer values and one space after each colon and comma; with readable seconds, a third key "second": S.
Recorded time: {"hour": 11, "minute": 6}
